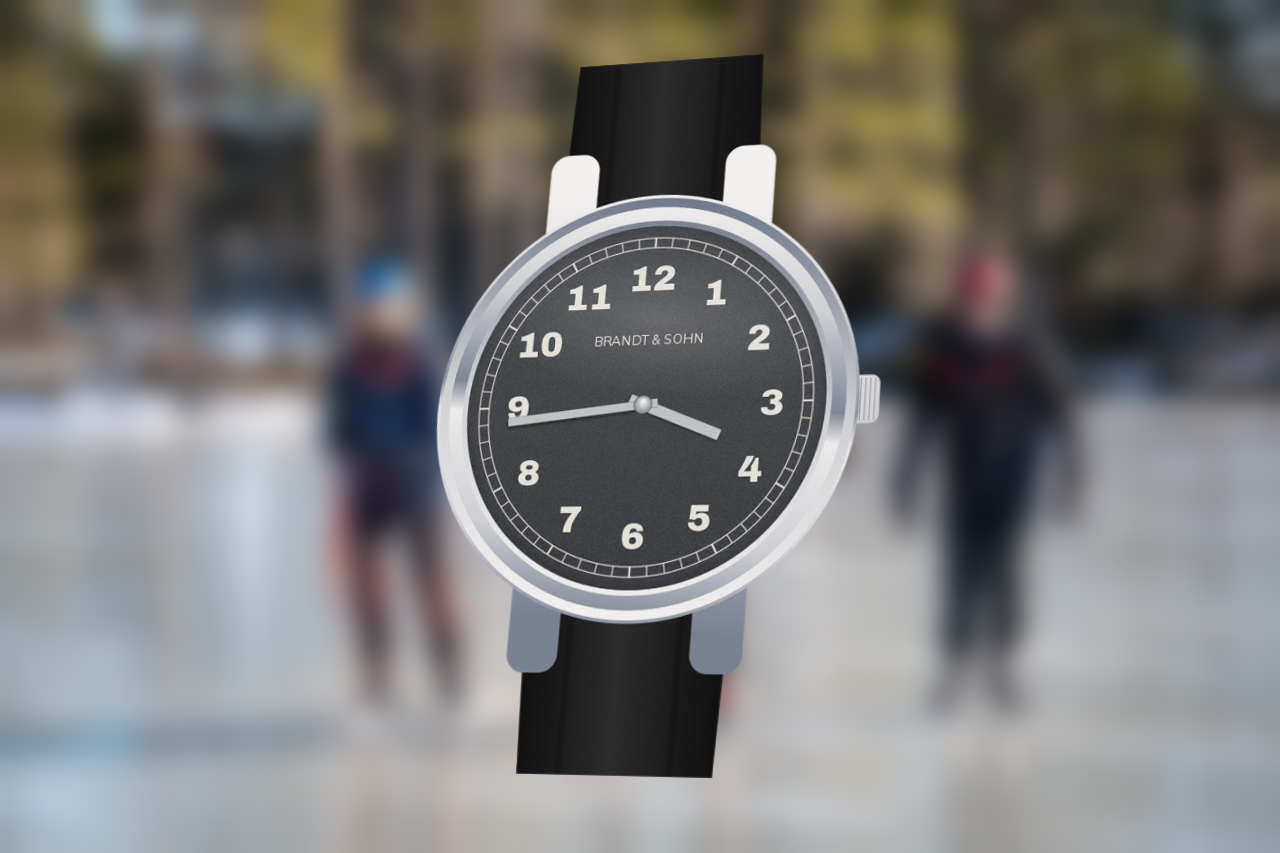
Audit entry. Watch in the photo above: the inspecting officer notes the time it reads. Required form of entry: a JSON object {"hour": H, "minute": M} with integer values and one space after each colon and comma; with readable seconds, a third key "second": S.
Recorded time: {"hour": 3, "minute": 44}
